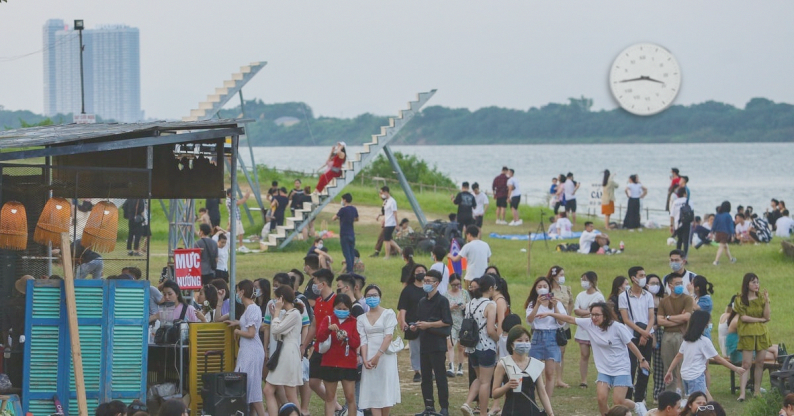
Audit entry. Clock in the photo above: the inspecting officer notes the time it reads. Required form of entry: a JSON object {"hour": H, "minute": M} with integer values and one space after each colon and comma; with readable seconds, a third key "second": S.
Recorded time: {"hour": 3, "minute": 45}
